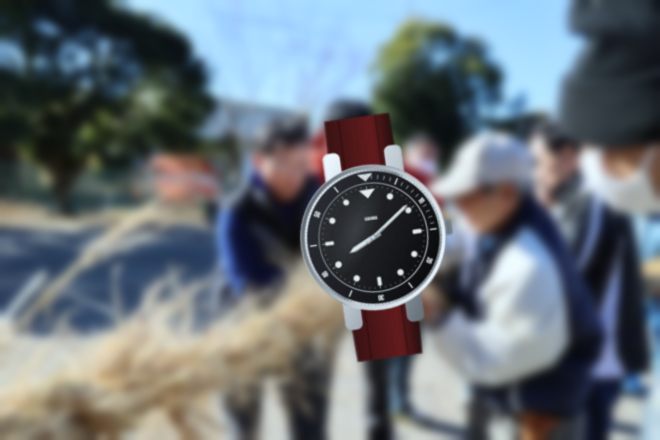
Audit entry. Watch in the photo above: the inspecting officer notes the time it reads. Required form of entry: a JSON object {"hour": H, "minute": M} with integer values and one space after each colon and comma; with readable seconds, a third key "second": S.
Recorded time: {"hour": 8, "minute": 9}
